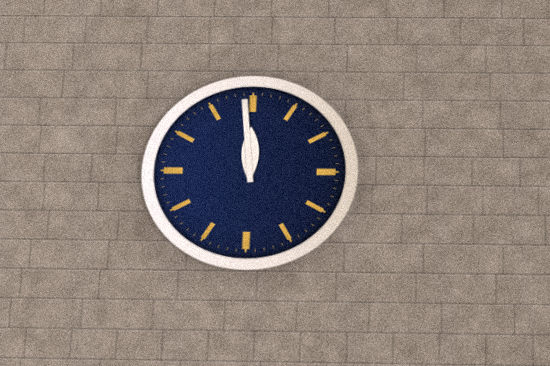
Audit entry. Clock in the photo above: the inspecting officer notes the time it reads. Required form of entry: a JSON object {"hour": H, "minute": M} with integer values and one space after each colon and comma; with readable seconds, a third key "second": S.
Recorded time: {"hour": 11, "minute": 59}
